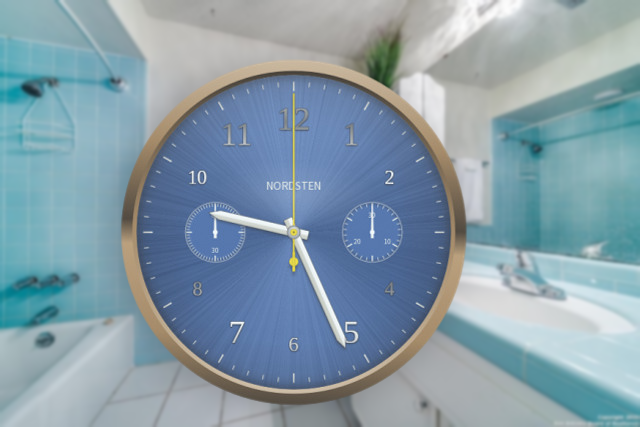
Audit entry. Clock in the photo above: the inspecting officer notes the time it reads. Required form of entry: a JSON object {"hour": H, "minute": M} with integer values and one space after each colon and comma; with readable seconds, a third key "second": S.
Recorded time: {"hour": 9, "minute": 26}
